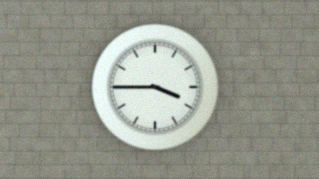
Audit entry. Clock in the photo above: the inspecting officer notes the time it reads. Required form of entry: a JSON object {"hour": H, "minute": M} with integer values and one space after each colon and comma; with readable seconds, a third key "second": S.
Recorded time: {"hour": 3, "minute": 45}
